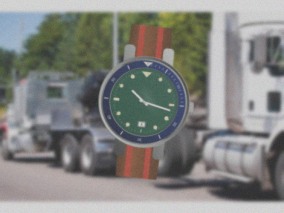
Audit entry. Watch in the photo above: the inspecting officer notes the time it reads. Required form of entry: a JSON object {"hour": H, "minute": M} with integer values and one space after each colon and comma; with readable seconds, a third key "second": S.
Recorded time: {"hour": 10, "minute": 17}
